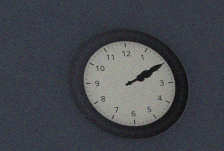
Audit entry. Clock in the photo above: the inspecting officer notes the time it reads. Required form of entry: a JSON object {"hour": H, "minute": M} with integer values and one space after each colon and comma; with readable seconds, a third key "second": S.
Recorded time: {"hour": 2, "minute": 10}
